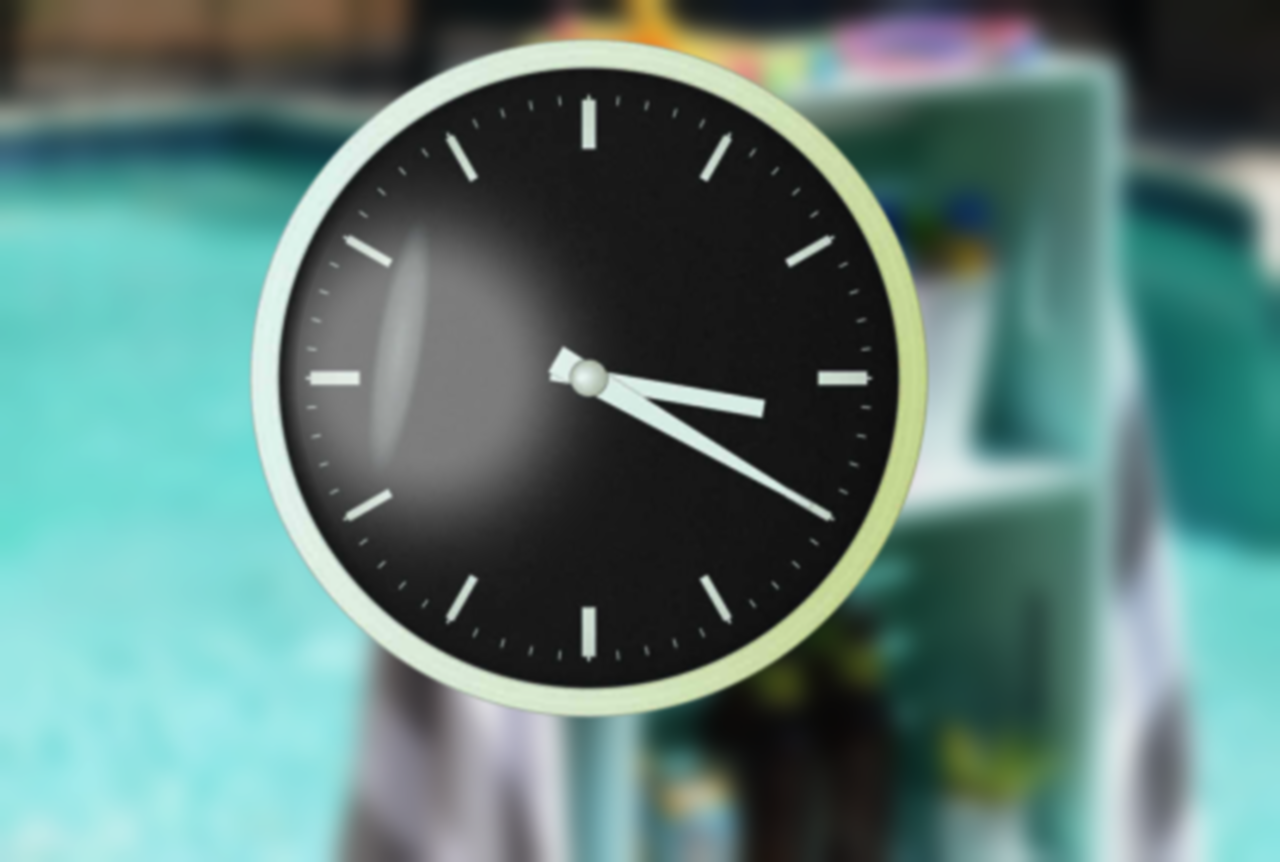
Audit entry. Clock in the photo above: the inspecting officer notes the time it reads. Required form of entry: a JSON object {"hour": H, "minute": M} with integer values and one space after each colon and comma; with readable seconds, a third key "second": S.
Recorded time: {"hour": 3, "minute": 20}
